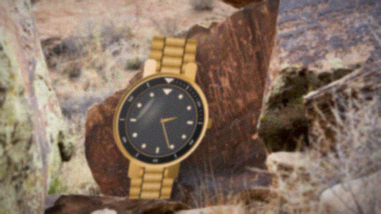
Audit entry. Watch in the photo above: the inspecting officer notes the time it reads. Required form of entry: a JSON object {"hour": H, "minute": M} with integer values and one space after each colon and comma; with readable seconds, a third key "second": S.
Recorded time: {"hour": 2, "minute": 26}
